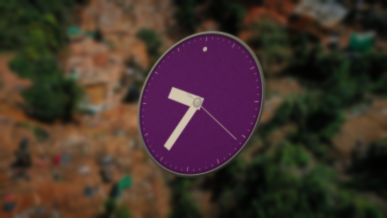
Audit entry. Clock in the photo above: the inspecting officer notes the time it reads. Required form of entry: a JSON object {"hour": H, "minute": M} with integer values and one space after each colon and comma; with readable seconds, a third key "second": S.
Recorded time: {"hour": 9, "minute": 35, "second": 21}
